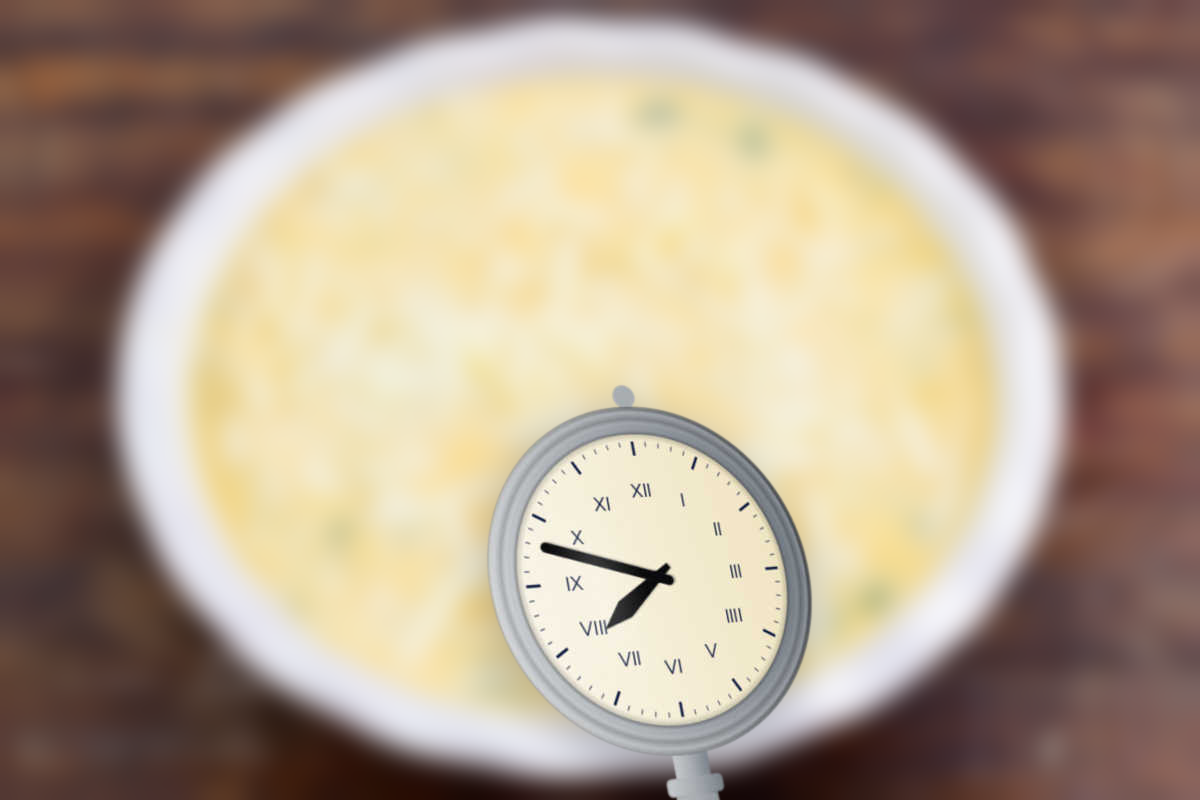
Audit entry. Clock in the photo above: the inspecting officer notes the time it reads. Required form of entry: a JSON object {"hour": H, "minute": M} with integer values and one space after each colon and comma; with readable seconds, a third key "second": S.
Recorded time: {"hour": 7, "minute": 48}
